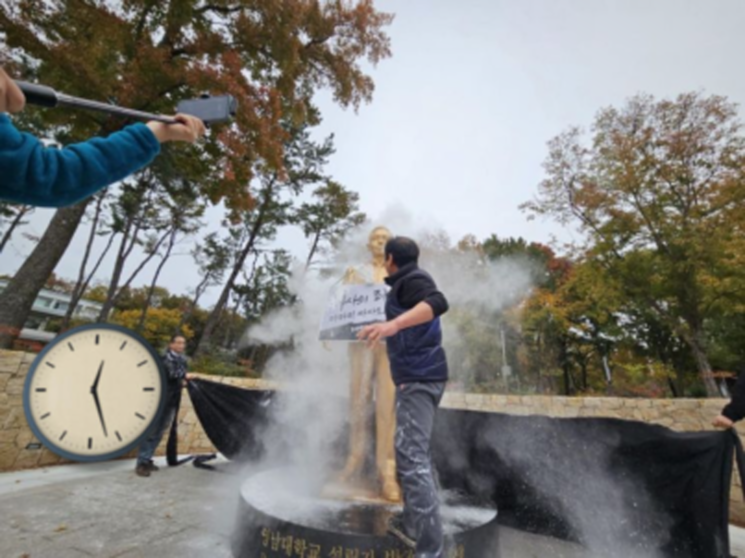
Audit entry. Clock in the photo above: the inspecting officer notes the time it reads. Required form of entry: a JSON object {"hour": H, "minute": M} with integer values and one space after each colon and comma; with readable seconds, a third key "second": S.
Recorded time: {"hour": 12, "minute": 27}
